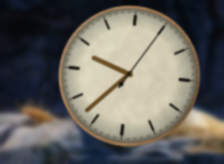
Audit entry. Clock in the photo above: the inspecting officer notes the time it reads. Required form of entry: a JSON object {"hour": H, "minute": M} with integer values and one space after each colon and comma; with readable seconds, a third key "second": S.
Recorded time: {"hour": 9, "minute": 37, "second": 5}
